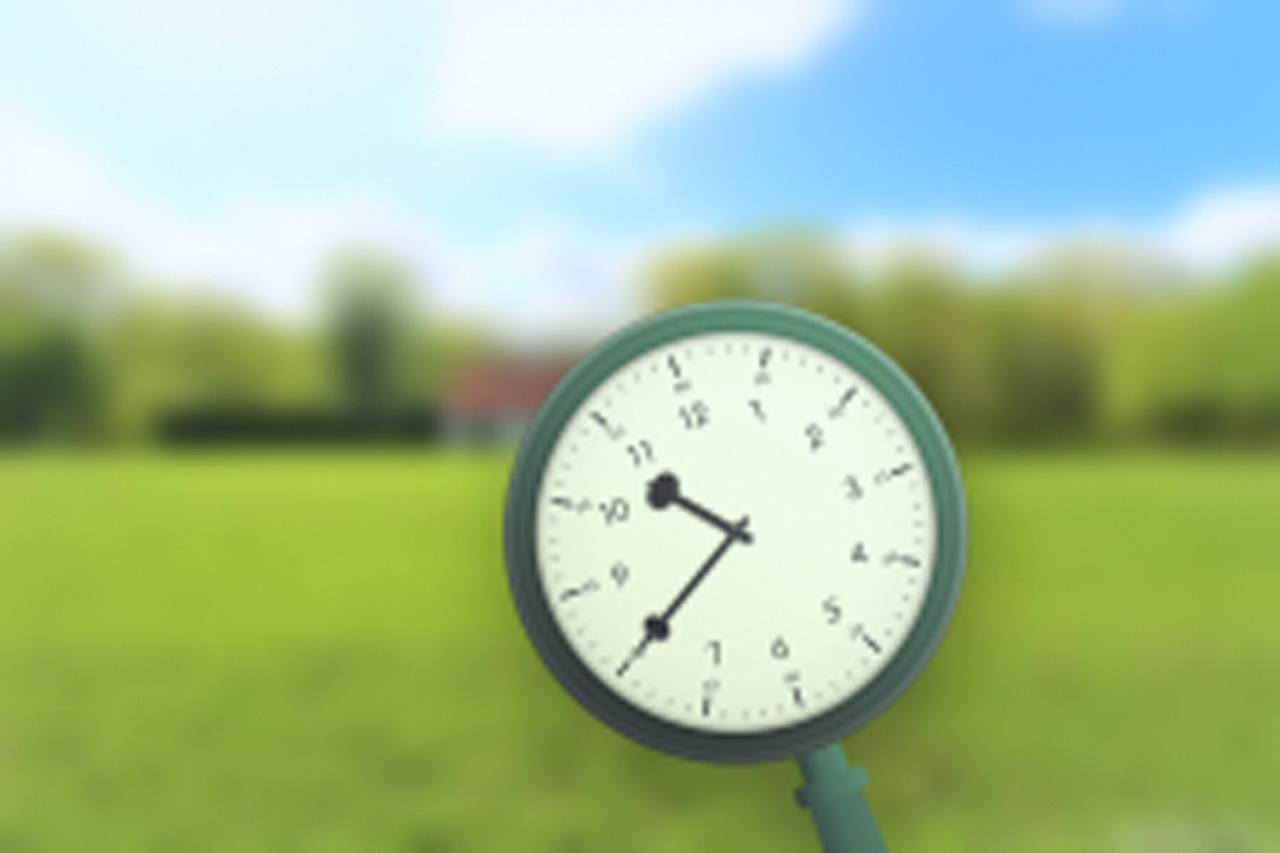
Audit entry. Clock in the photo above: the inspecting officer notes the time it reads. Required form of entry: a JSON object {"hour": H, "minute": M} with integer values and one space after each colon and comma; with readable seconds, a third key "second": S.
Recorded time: {"hour": 10, "minute": 40}
